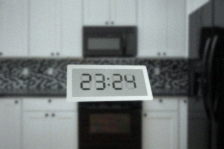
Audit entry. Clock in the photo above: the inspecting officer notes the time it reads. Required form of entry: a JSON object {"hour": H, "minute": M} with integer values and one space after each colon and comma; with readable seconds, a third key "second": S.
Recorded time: {"hour": 23, "minute": 24}
